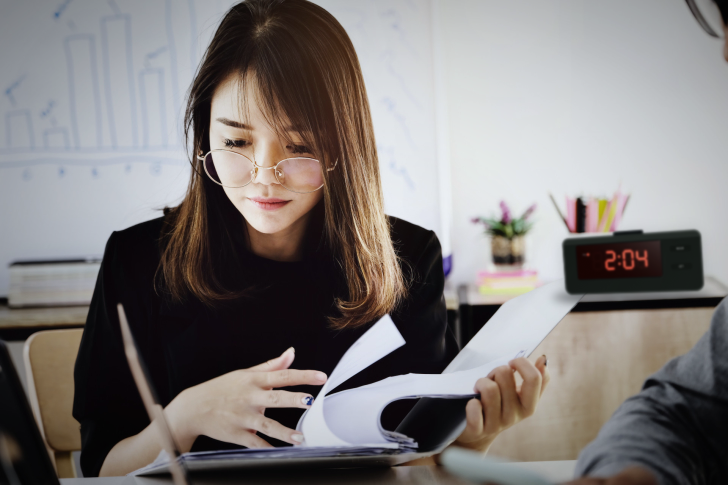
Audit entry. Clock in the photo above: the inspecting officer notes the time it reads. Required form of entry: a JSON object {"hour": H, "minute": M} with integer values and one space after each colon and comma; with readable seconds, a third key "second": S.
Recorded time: {"hour": 2, "minute": 4}
